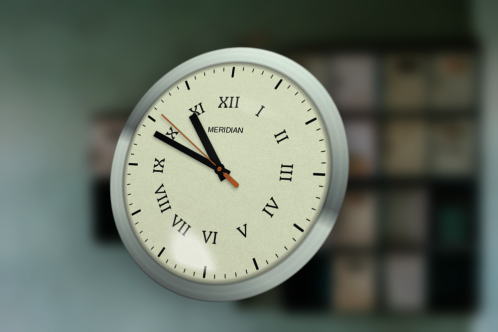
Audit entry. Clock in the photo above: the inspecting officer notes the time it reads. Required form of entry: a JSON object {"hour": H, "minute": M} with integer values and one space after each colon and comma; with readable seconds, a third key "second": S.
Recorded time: {"hour": 10, "minute": 48, "second": 51}
